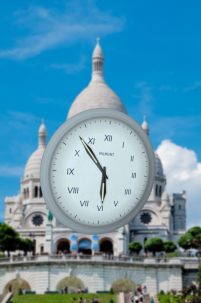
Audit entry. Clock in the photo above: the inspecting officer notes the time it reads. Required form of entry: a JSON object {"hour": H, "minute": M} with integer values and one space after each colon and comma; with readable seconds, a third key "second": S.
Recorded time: {"hour": 5, "minute": 53}
